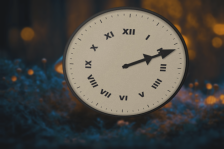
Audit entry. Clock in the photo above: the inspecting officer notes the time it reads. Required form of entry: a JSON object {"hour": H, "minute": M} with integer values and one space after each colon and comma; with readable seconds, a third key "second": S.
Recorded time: {"hour": 2, "minute": 11}
